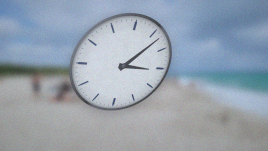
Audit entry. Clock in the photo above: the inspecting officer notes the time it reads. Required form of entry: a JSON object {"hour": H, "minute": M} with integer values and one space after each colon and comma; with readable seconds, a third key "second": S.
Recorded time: {"hour": 3, "minute": 7}
